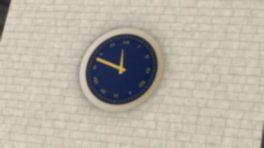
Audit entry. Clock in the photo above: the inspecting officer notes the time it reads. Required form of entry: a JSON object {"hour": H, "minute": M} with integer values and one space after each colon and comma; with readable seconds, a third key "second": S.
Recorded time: {"hour": 11, "minute": 48}
